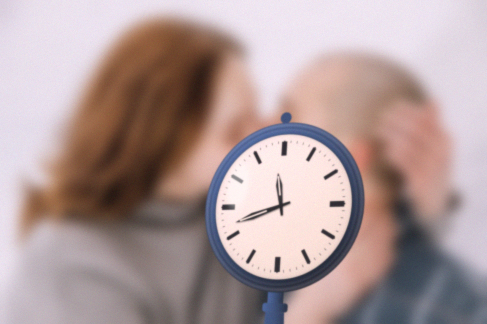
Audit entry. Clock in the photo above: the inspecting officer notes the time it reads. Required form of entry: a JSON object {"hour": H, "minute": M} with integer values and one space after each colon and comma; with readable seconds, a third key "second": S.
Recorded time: {"hour": 11, "minute": 42}
